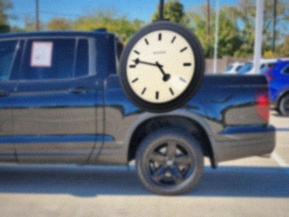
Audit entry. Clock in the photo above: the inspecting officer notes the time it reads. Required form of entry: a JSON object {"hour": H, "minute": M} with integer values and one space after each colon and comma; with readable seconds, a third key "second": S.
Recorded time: {"hour": 4, "minute": 47}
